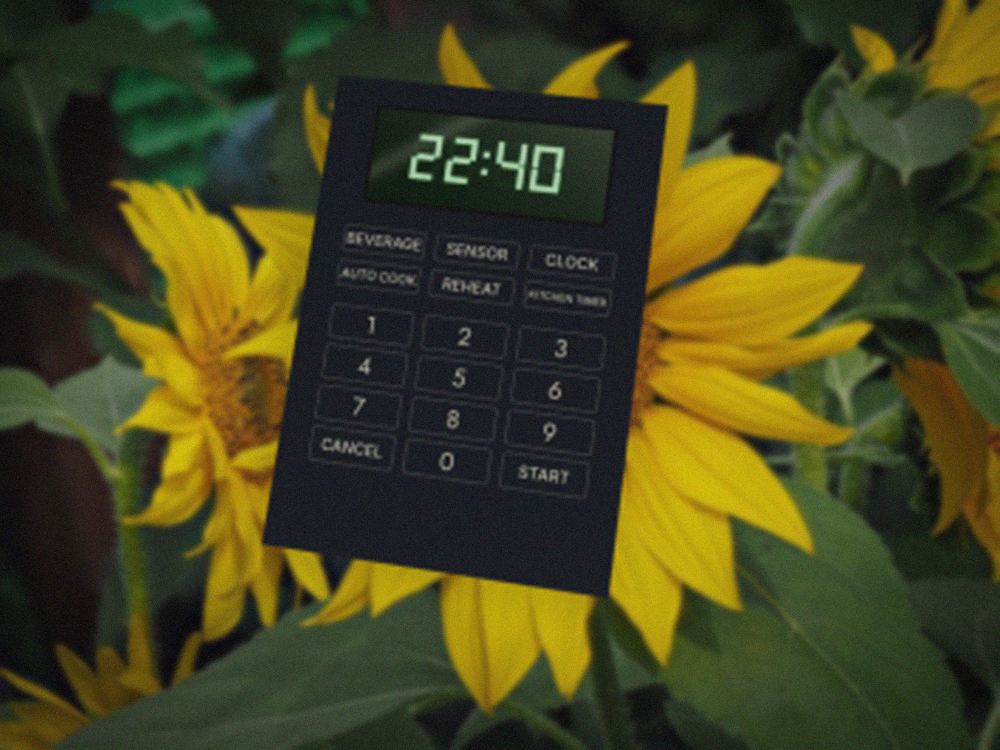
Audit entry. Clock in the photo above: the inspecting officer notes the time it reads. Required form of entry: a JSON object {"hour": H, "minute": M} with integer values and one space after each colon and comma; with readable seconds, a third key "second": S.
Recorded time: {"hour": 22, "minute": 40}
